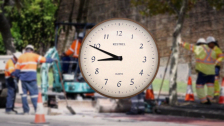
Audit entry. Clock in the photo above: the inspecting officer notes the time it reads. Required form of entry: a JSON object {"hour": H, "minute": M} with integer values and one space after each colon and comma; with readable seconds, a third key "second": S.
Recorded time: {"hour": 8, "minute": 49}
